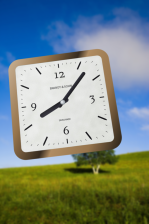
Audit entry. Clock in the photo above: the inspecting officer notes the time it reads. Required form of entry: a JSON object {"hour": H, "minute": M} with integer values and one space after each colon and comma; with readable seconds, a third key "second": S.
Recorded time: {"hour": 8, "minute": 7}
